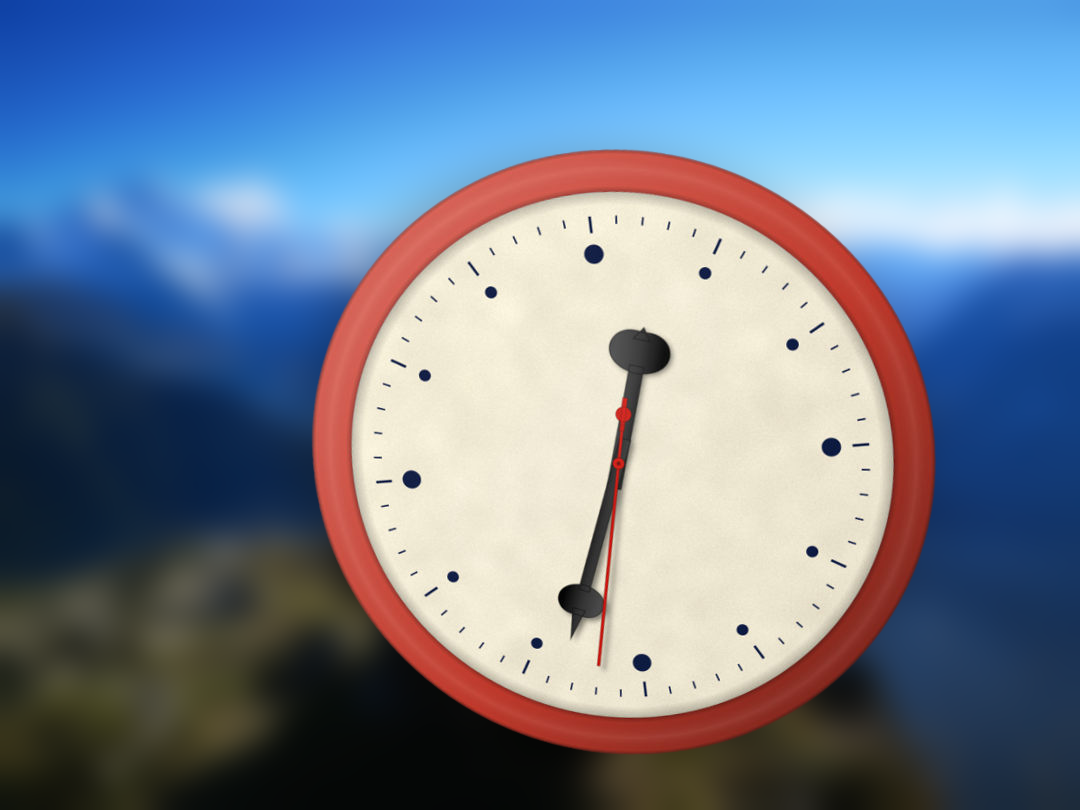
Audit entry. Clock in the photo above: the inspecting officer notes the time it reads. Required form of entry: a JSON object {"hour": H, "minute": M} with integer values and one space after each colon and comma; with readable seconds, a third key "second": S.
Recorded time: {"hour": 12, "minute": 33, "second": 32}
